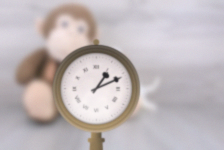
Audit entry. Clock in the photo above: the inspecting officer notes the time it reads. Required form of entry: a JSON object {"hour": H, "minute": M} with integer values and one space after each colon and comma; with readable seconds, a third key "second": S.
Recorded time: {"hour": 1, "minute": 11}
